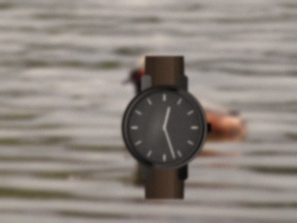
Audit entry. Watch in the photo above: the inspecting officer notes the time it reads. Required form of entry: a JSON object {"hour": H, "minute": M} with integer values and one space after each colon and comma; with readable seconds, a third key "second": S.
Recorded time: {"hour": 12, "minute": 27}
